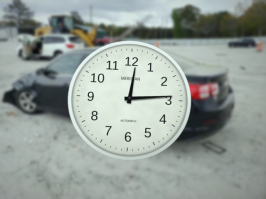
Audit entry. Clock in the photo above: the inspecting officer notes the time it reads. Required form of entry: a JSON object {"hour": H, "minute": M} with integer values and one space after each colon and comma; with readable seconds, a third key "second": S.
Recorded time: {"hour": 12, "minute": 14}
